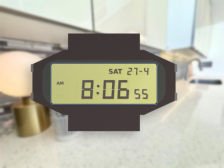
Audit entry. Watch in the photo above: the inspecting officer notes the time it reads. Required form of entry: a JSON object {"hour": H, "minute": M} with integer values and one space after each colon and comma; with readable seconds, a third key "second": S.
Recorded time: {"hour": 8, "minute": 6, "second": 55}
